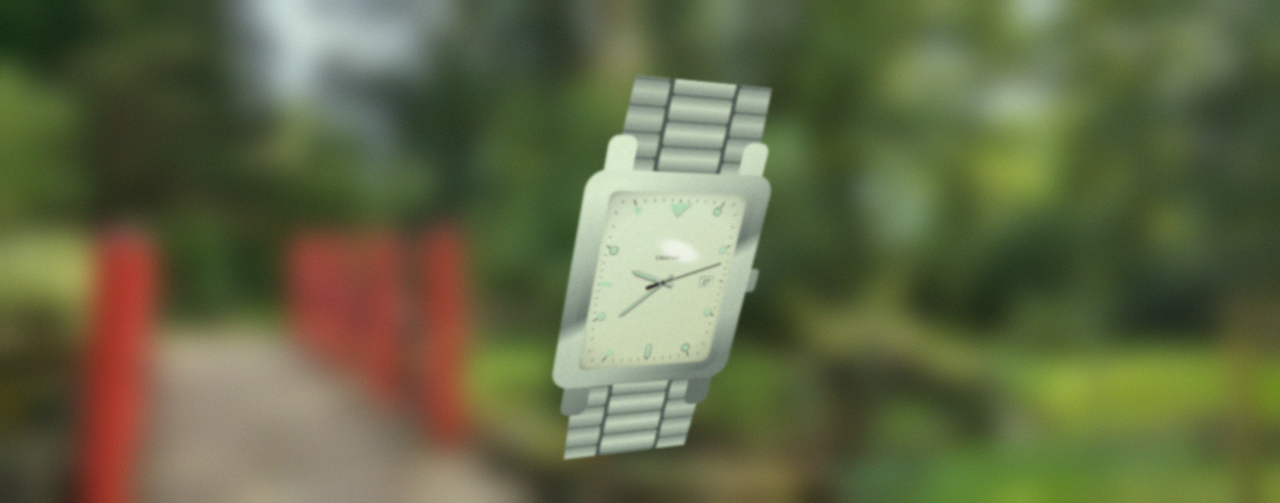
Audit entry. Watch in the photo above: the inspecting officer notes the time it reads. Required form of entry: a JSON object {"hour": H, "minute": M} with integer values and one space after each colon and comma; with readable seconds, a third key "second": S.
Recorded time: {"hour": 9, "minute": 38, "second": 12}
